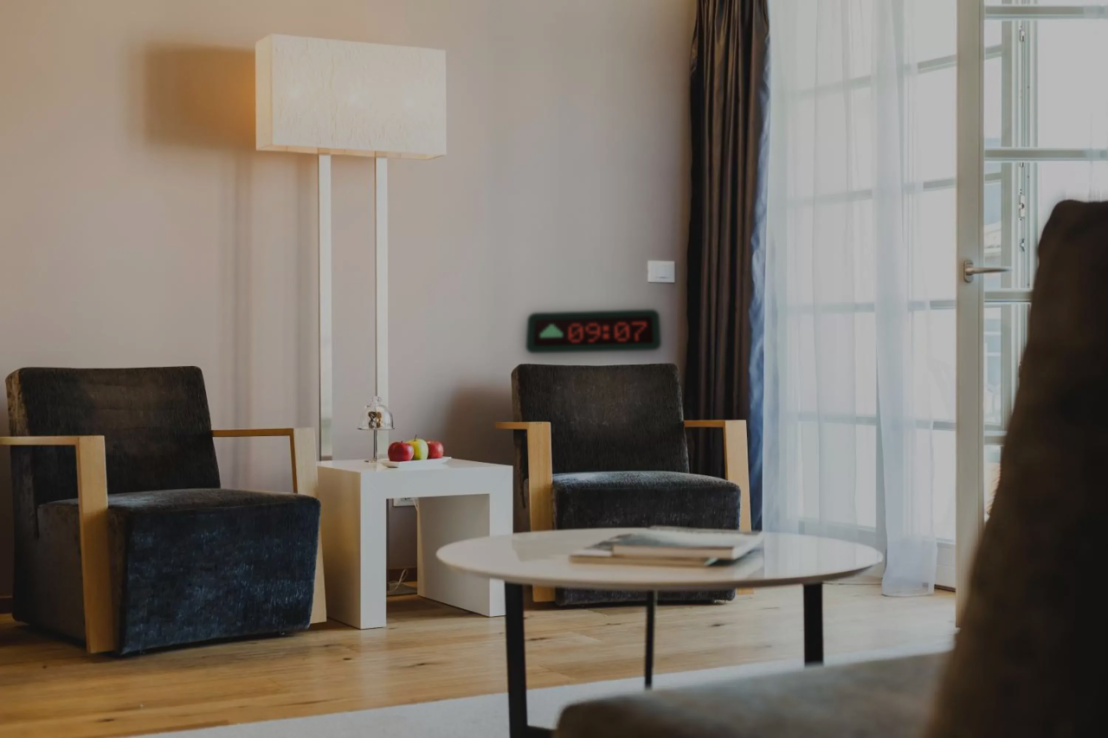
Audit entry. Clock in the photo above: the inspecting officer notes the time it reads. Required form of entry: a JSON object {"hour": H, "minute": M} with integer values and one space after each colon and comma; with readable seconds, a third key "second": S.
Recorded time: {"hour": 9, "minute": 7}
